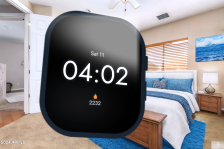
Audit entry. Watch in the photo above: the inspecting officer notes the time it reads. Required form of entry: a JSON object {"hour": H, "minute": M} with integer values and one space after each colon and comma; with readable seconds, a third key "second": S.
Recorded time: {"hour": 4, "minute": 2}
